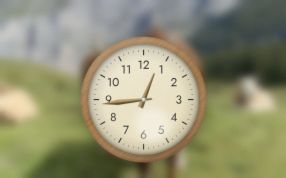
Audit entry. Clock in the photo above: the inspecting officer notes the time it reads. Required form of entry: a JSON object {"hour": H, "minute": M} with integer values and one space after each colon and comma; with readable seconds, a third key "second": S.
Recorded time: {"hour": 12, "minute": 44}
